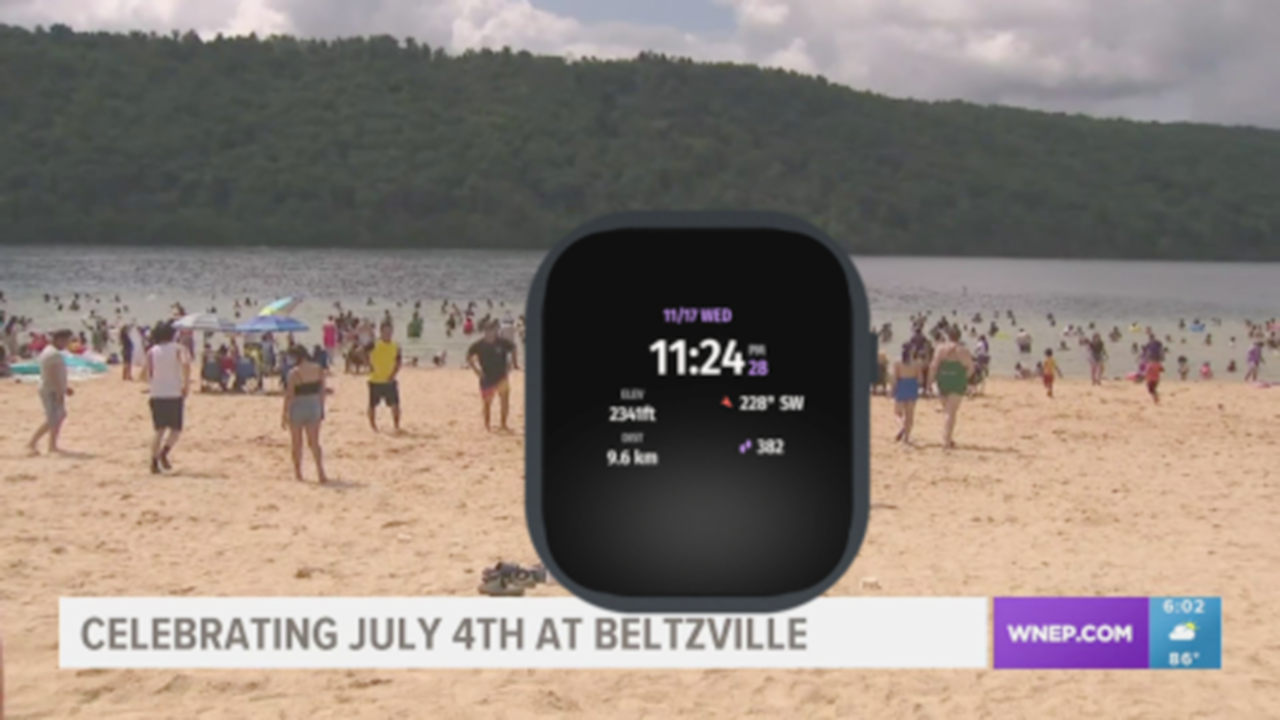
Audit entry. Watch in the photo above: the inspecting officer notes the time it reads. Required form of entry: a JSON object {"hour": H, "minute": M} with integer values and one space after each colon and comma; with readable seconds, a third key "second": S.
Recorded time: {"hour": 11, "minute": 24}
